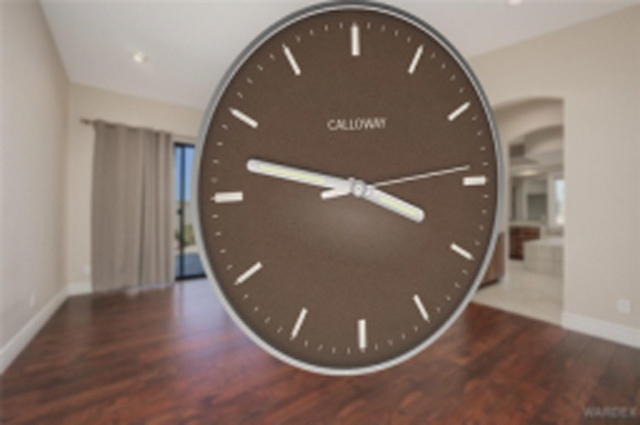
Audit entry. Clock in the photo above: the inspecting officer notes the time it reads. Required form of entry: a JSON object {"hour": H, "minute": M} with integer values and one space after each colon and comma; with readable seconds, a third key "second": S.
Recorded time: {"hour": 3, "minute": 47, "second": 14}
